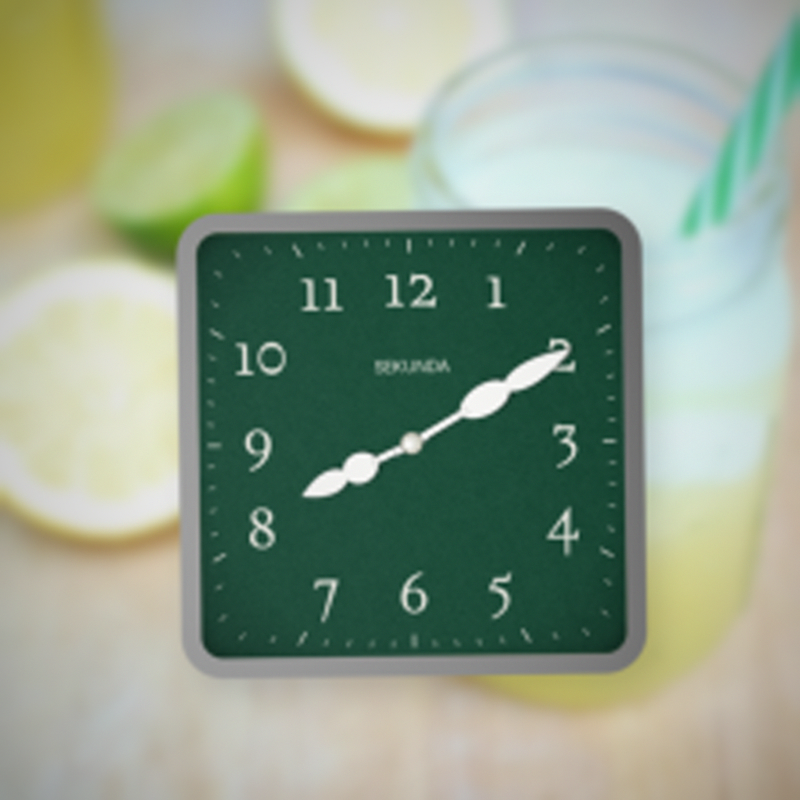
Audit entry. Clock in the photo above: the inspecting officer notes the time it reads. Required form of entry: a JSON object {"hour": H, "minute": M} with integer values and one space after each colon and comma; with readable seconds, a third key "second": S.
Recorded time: {"hour": 8, "minute": 10}
